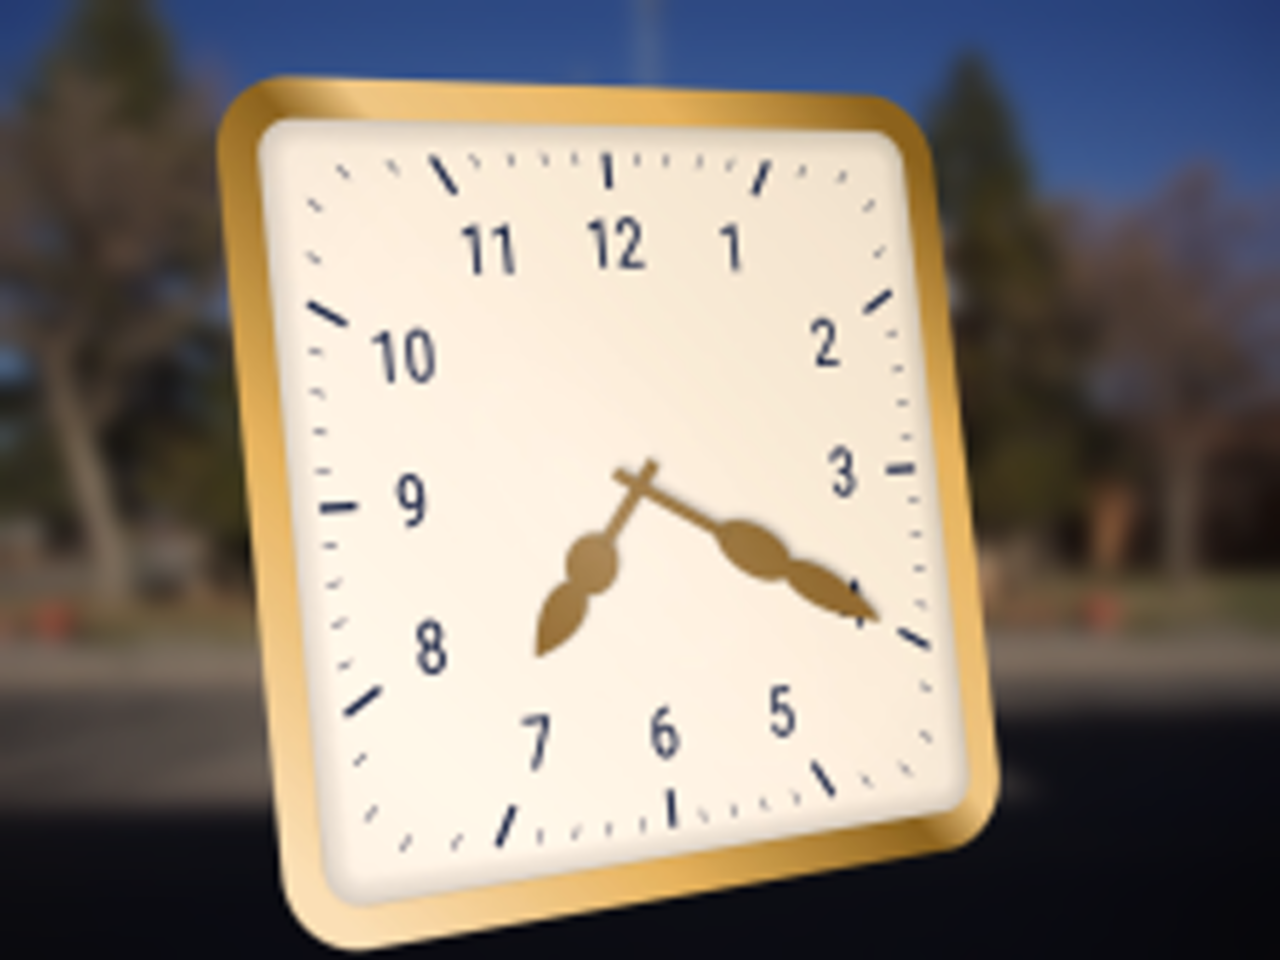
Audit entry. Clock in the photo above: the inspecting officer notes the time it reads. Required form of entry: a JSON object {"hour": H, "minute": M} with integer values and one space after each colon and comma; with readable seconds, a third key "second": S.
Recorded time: {"hour": 7, "minute": 20}
